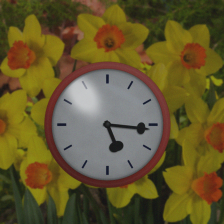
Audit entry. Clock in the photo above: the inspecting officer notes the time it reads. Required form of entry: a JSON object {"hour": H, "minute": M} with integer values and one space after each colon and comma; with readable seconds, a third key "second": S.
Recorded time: {"hour": 5, "minute": 16}
